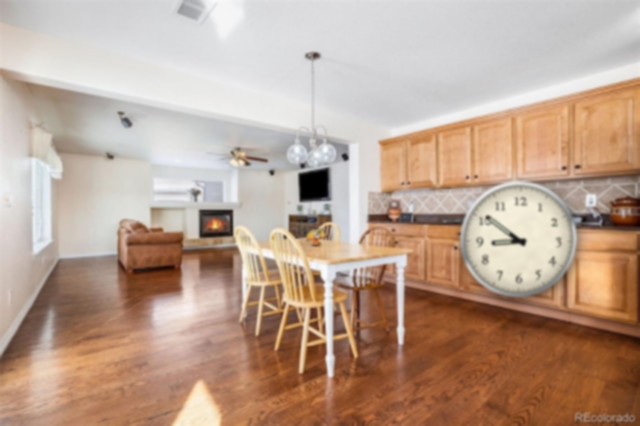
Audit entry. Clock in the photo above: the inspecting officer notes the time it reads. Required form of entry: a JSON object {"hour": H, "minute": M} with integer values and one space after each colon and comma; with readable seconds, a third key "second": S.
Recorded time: {"hour": 8, "minute": 51}
